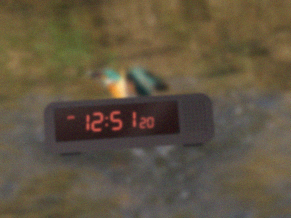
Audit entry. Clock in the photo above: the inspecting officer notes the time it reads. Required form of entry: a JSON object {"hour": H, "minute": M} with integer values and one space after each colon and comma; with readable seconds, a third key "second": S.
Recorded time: {"hour": 12, "minute": 51}
